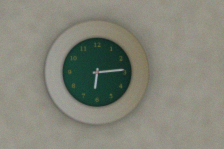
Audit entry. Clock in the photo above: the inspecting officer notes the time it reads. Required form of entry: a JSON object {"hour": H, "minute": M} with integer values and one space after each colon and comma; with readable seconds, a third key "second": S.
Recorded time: {"hour": 6, "minute": 14}
